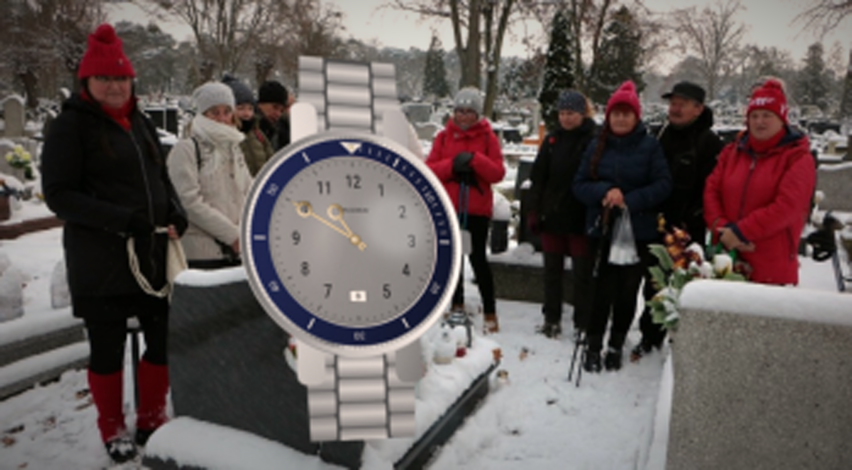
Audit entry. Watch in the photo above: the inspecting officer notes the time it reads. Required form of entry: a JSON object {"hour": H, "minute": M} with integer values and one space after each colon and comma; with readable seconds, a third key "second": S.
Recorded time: {"hour": 10, "minute": 50}
